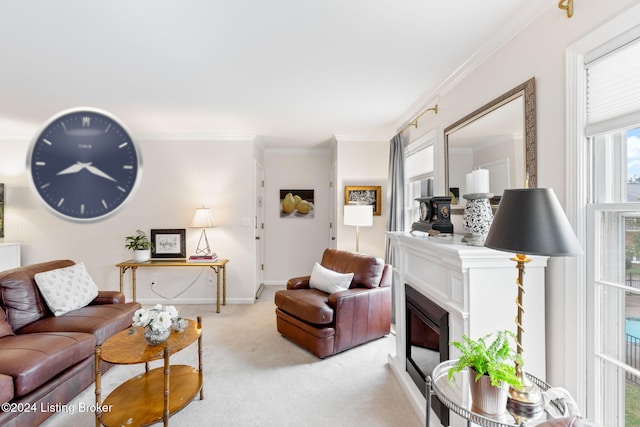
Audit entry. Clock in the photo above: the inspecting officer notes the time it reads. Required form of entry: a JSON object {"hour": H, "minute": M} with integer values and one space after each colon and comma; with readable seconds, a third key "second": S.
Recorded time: {"hour": 8, "minute": 19}
